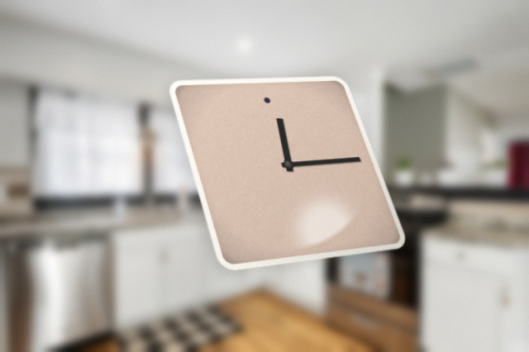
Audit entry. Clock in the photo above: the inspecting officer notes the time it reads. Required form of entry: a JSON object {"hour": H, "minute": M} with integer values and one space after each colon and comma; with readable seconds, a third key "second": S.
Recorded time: {"hour": 12, "minute": 15}
